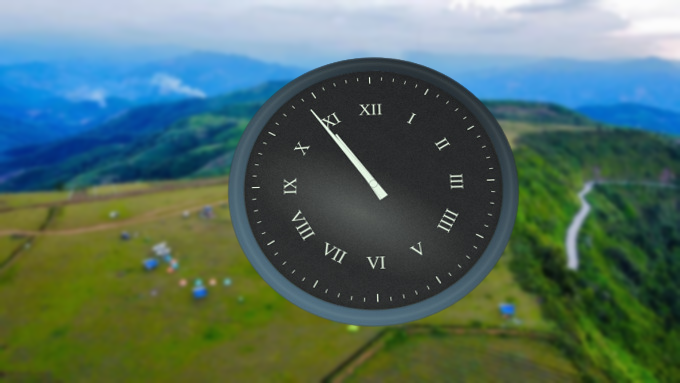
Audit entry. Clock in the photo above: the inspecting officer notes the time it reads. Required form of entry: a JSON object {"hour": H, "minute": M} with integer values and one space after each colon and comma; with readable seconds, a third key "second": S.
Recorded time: {"hour": 10, "minute": 54}
